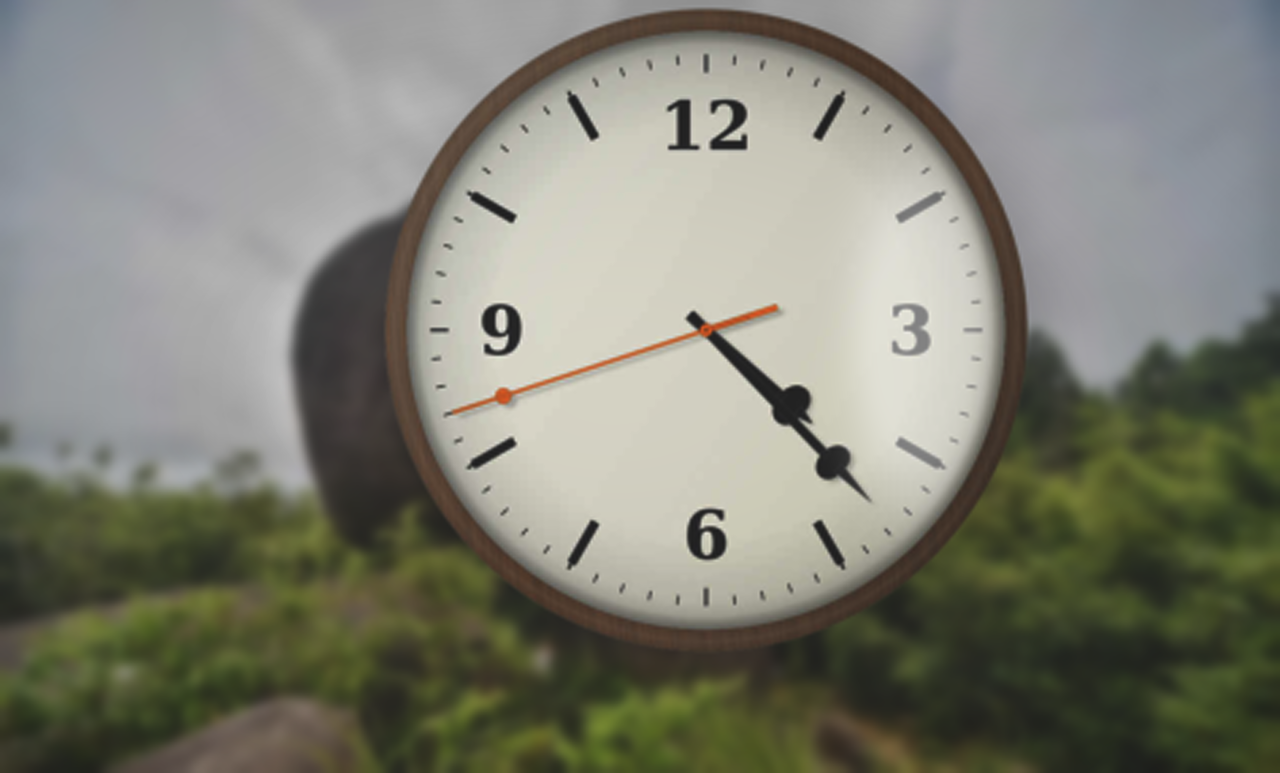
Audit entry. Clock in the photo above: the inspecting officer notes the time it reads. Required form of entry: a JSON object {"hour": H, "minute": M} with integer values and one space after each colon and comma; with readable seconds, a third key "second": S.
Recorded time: {"hour": 4, "minute": 22, "second": 42}
